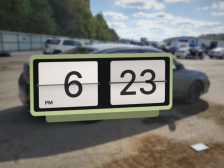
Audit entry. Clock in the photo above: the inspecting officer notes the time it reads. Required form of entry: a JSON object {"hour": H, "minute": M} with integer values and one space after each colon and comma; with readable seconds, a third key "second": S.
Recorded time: {"hour": 6, "minute": 23}
